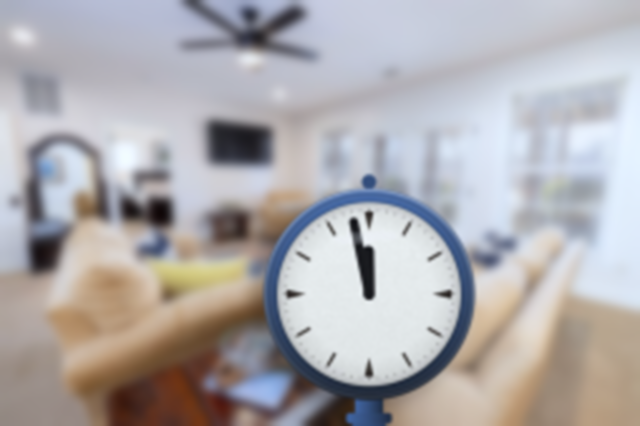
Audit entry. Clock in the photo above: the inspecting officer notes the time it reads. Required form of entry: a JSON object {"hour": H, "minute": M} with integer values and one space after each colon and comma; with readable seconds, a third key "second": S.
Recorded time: {"hour": 11, "minute": 58}
